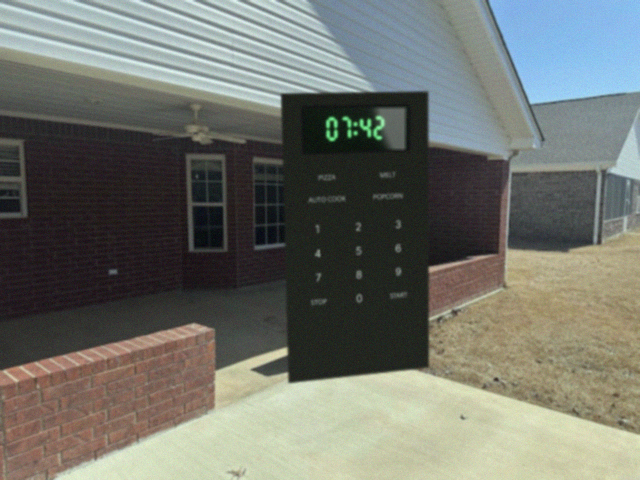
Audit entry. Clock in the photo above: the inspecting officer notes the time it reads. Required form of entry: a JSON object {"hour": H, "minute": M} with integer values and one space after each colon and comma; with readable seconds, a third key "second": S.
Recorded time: {"hour": 7, "minute": 42}
